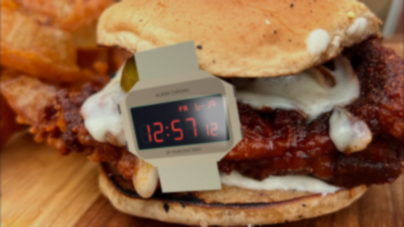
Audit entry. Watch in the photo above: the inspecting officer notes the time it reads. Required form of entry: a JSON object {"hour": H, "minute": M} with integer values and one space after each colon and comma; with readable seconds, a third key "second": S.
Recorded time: {"hour": 12, "minute": 57, "second": 12}
